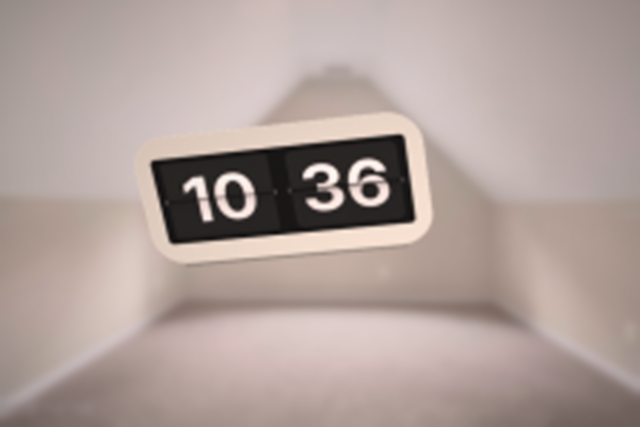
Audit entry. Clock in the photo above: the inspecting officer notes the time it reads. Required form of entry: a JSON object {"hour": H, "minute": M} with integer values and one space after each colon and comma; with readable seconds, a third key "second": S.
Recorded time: {"hour": 10, "minute": 36}
